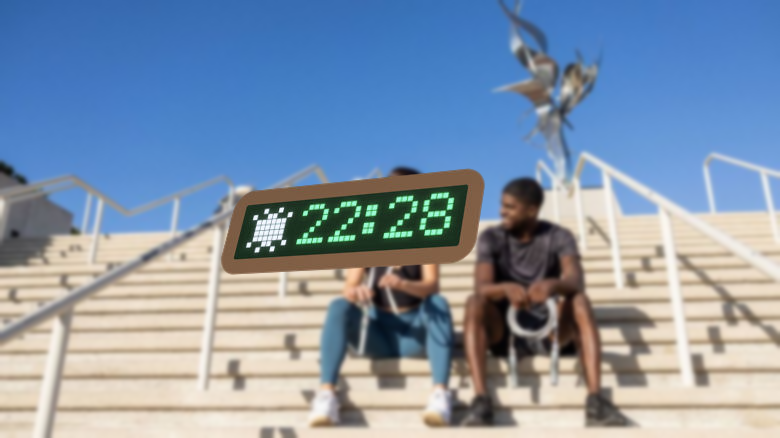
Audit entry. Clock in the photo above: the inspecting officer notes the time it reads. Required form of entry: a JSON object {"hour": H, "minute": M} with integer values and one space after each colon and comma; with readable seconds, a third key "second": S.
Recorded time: {"hour": 22, "minute": 28}
